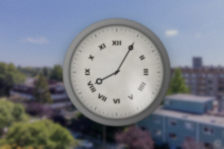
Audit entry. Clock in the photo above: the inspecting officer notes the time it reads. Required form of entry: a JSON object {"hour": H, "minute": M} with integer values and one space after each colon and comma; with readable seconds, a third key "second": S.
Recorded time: {"hour": 8, "minute": 5}
